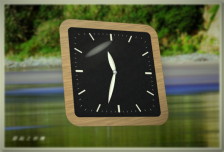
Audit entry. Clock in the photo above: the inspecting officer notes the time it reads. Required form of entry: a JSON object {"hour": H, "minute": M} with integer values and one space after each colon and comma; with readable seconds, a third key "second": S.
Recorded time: {"hour": 11, "minute": 33}
